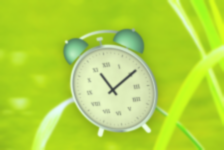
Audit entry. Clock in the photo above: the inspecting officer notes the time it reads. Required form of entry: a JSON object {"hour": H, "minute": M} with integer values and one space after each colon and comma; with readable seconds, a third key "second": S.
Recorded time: {"hour": 11, "minute": 10}
